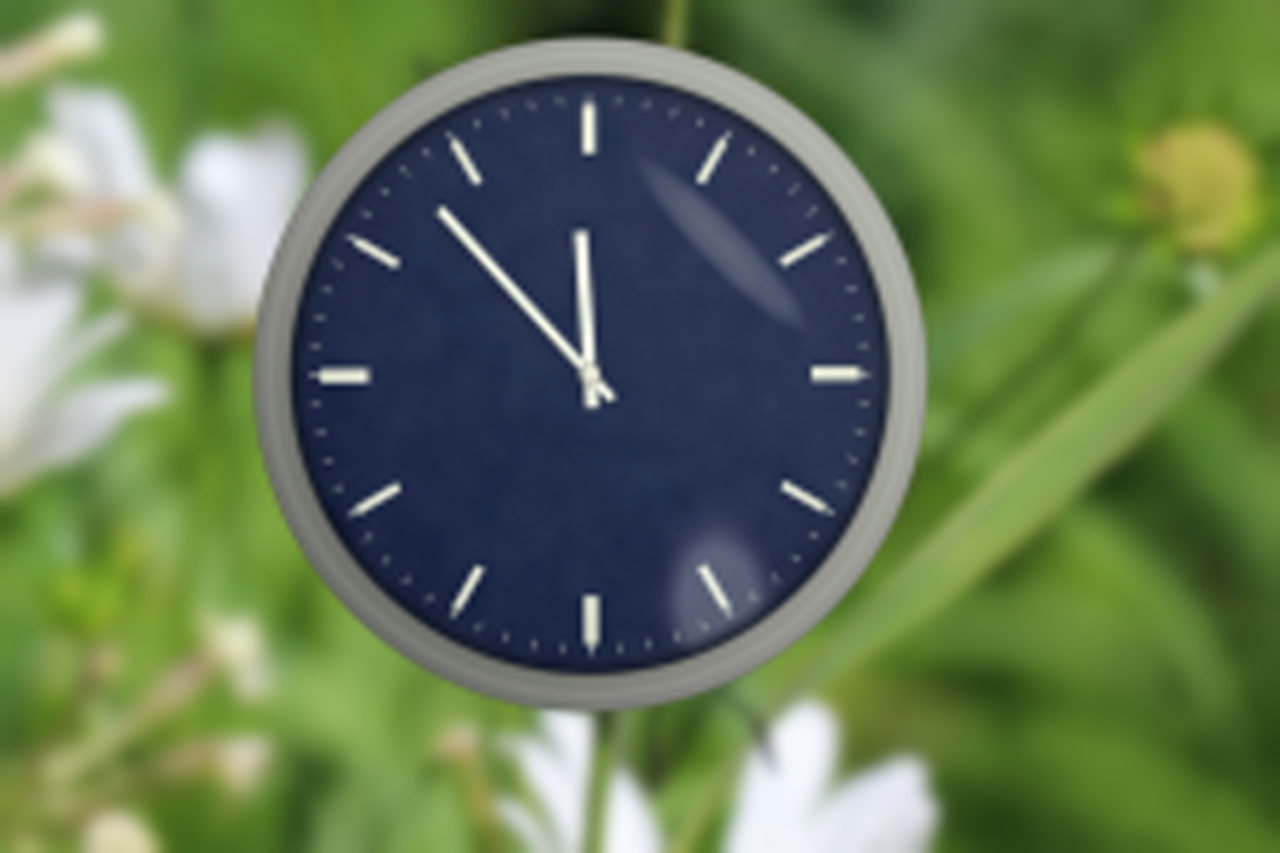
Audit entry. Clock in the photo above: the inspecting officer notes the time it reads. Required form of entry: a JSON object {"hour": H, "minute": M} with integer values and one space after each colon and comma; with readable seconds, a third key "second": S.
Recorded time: {"hour": 11, "minute": 53}
